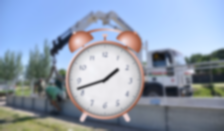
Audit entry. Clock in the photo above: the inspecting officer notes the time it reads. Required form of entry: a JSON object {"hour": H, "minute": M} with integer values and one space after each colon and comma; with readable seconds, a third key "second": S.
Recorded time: {"hour": 1, "minute": 42}
